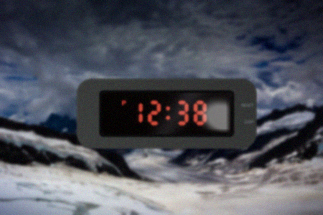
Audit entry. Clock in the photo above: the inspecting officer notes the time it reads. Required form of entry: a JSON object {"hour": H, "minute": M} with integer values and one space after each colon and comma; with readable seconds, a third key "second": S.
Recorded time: {"hour": 12, "minute": 38}
